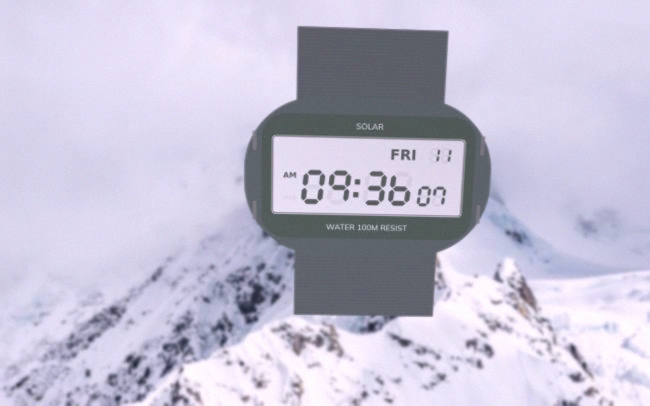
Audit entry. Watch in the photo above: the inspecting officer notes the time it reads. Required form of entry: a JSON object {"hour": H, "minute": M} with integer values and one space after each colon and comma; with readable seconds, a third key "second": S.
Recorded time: {"hour": 9, "minute": 36, "second": 7}
